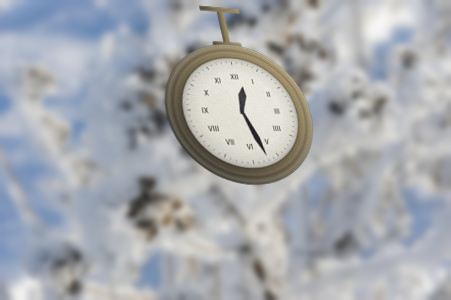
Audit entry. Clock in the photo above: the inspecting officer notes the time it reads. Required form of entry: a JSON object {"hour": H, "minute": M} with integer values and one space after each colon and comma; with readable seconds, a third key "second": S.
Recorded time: {"hour": 12, "minute": 27}
